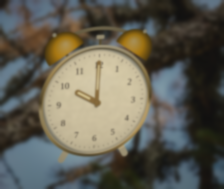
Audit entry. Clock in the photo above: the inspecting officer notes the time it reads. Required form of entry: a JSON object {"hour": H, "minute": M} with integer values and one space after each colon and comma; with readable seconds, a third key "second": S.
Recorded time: {"hour": 10, "minute": 0}
